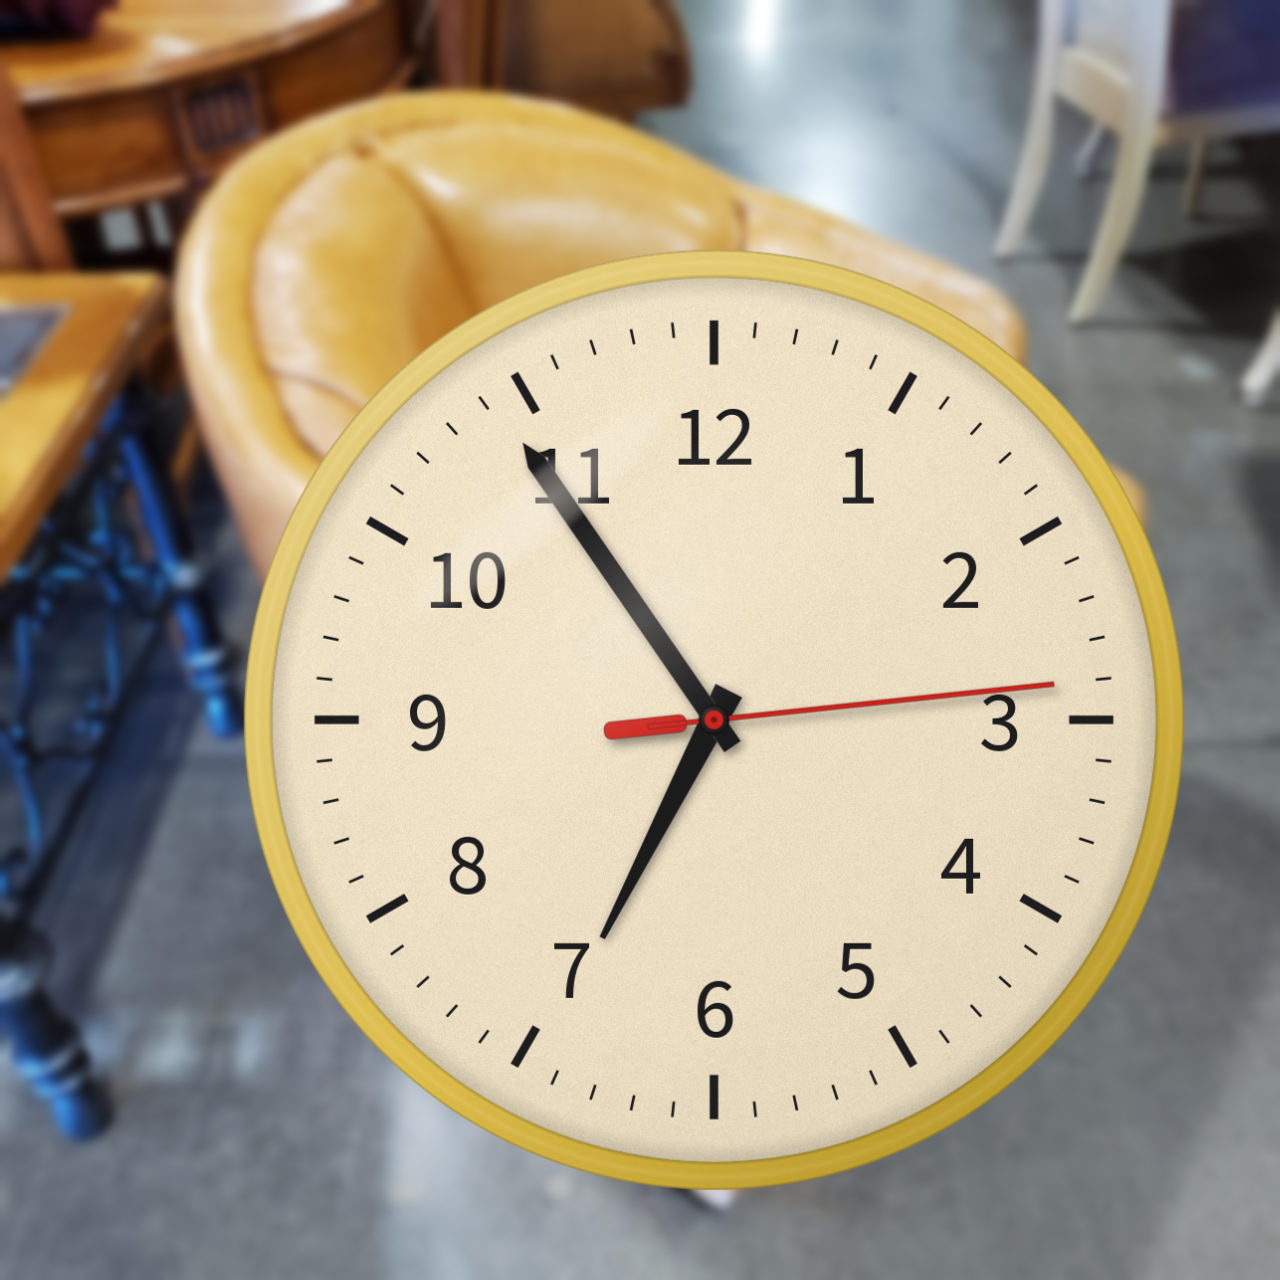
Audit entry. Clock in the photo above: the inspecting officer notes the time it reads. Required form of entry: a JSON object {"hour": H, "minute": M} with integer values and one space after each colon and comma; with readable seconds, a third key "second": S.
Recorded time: {"hour": 6, "minute": 54, "second": 14}
